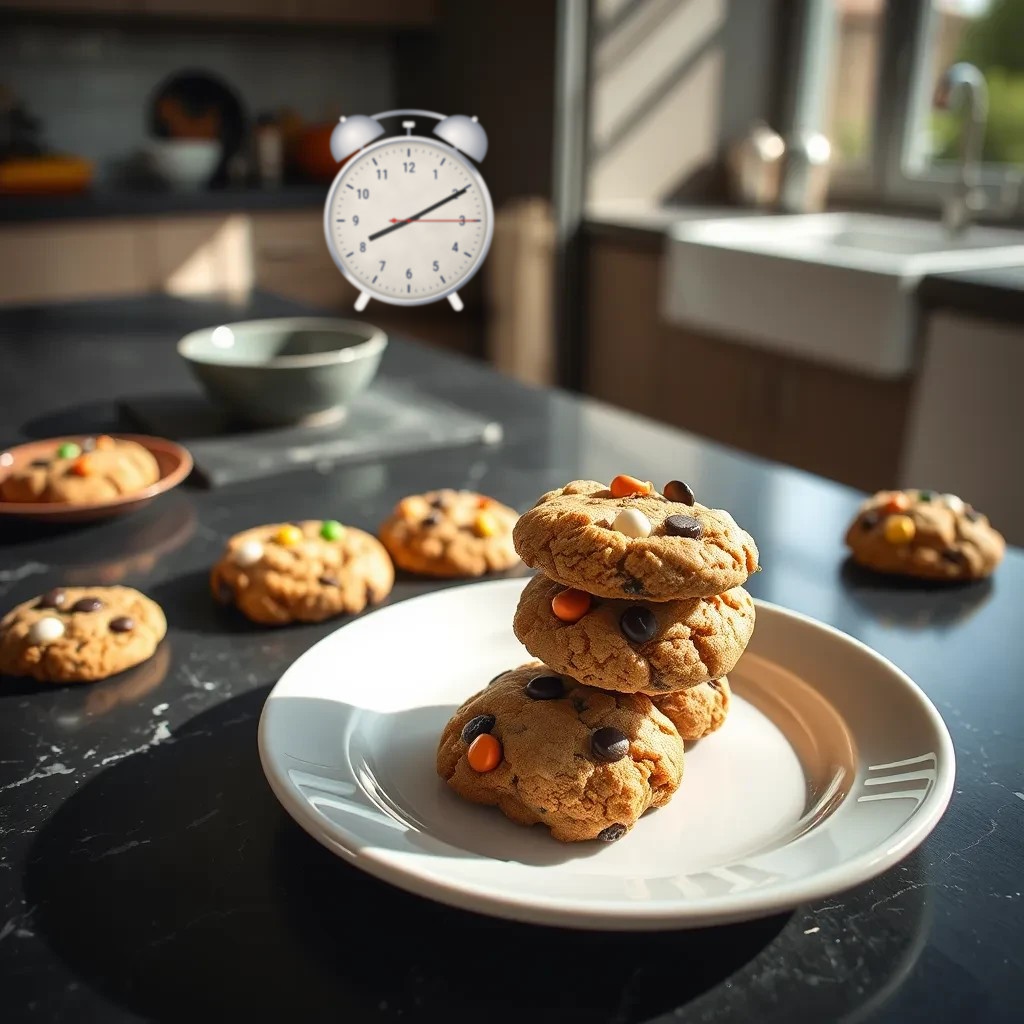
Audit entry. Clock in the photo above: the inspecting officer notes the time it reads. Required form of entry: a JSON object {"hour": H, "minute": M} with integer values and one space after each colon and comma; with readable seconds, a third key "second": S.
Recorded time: {"hour": 8, "minute": 10, "second": 15}
